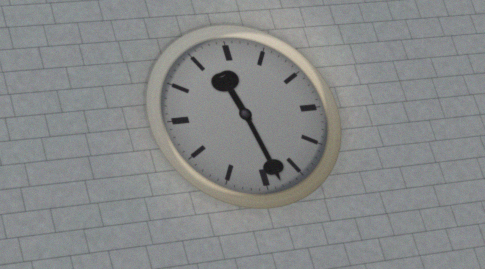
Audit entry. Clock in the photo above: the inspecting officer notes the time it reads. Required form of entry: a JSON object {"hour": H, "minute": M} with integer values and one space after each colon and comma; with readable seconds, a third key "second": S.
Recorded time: {"hour": 11, "minute": 28}
